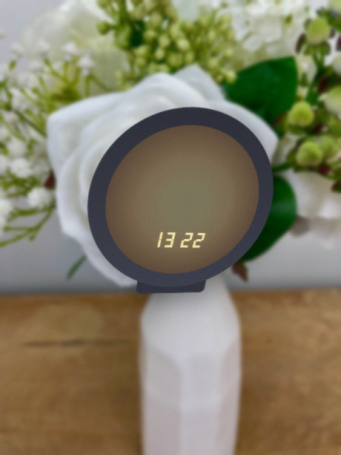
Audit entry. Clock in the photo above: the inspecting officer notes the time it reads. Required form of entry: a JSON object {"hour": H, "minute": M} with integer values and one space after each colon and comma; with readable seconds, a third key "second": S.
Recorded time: {"hour": 13, "minute": 22}
